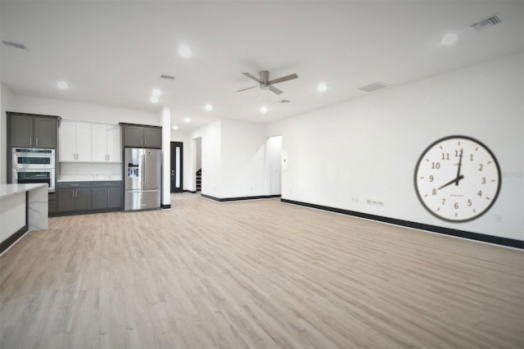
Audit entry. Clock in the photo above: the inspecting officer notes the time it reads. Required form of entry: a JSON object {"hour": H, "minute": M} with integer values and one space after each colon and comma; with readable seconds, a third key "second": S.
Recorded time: {"hour": 8, "minute": 1}
